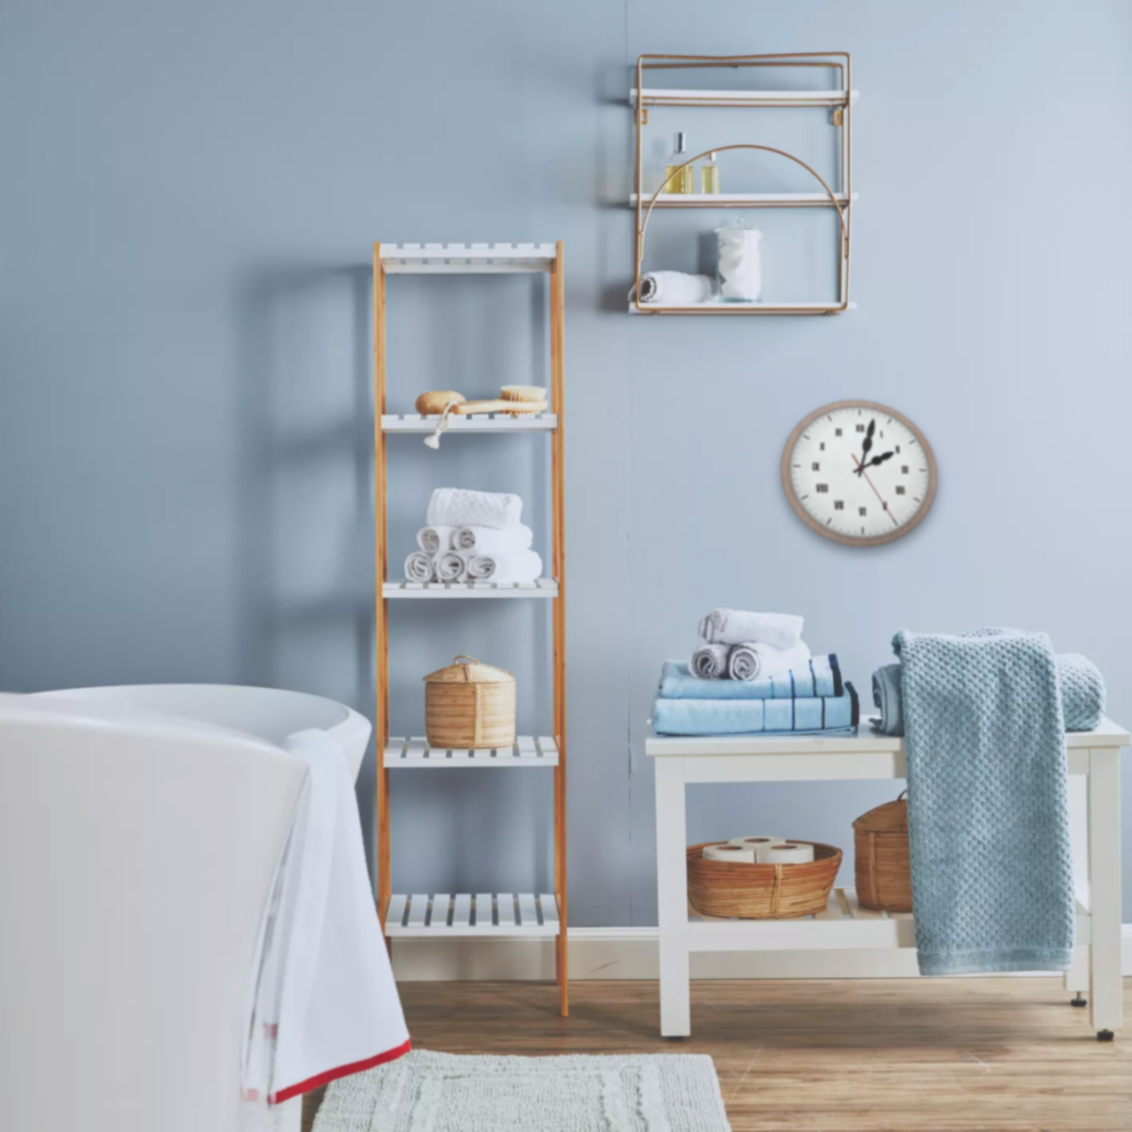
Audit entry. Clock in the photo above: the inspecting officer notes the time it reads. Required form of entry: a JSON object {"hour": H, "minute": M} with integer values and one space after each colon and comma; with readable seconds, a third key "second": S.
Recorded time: {"hour": 2, "minute": 2, "second": 25}
